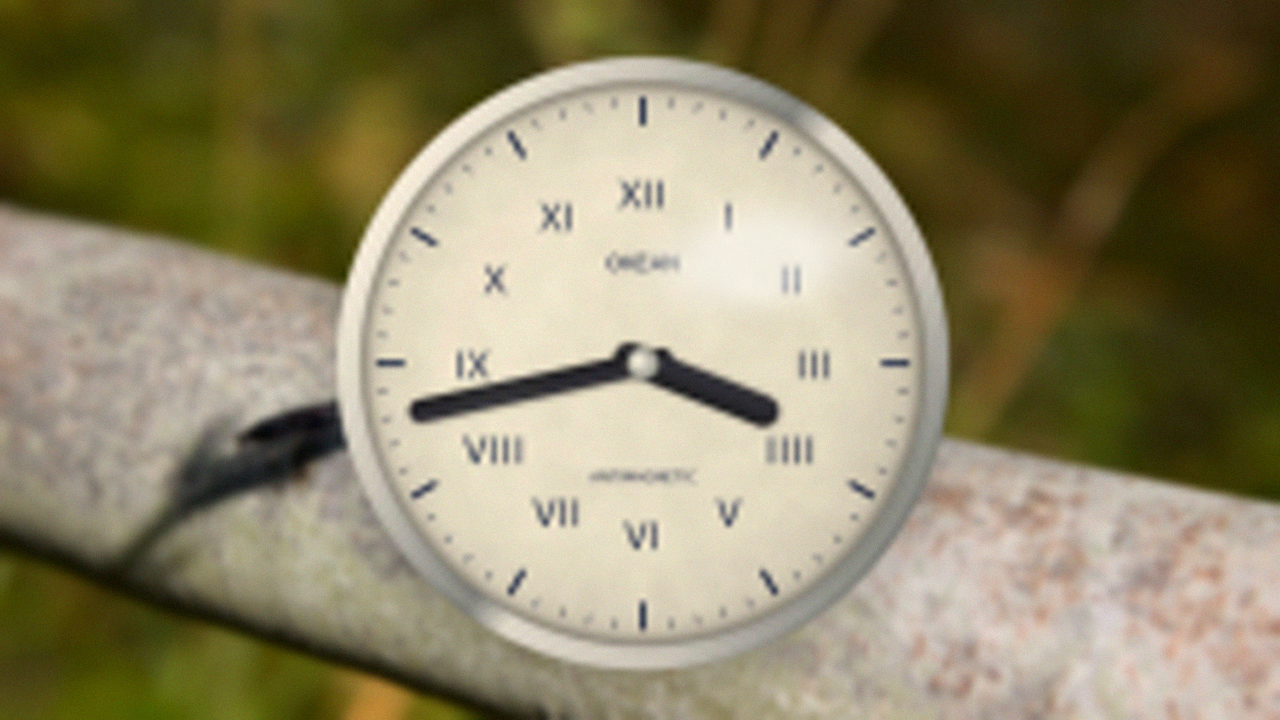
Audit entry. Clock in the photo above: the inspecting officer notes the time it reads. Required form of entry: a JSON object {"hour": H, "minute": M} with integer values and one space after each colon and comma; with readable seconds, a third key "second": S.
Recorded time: {"hour": 3, "minute": 43}
